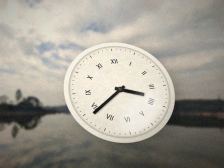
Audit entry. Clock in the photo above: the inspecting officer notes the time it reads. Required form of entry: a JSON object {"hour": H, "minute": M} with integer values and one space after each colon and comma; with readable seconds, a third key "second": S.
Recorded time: {"hour": 3, "minute": 39}
